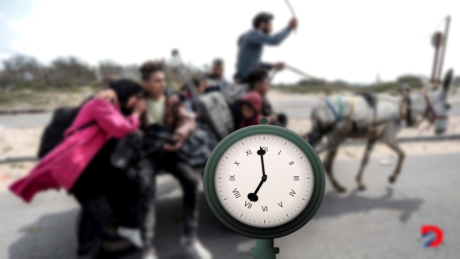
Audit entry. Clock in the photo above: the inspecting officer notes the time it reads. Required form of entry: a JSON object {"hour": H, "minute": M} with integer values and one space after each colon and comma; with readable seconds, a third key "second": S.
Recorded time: {"hour": 6, "minute": 59}
